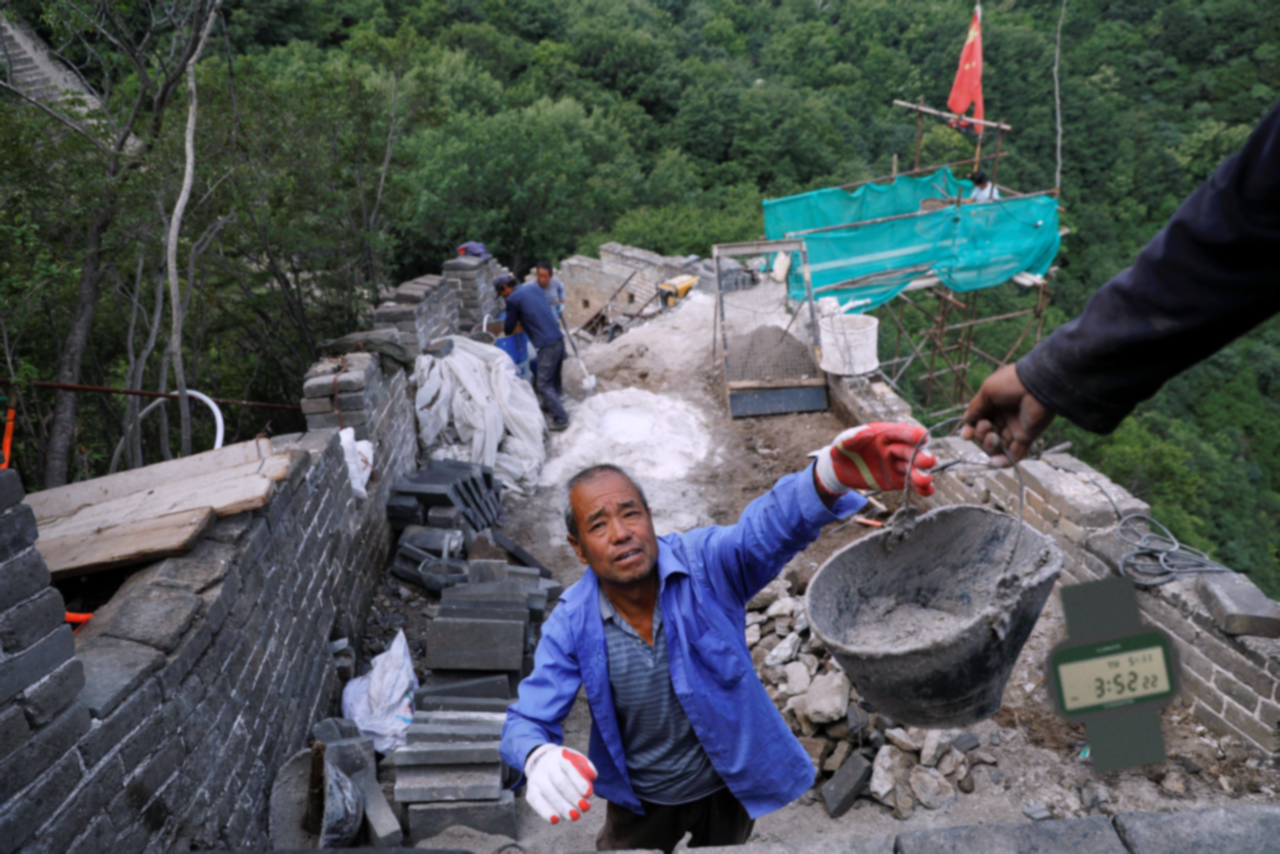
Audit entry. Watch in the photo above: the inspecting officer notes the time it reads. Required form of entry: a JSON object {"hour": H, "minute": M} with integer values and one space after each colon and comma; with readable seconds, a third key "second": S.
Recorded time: {"hour": 3, "minute": 52}
